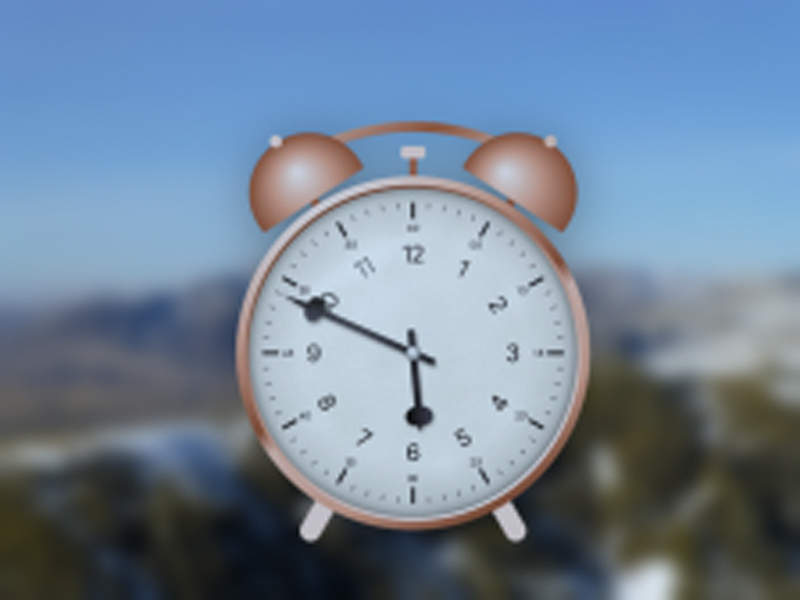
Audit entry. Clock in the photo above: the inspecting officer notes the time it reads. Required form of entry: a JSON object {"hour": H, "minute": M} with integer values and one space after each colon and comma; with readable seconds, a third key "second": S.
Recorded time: {"hour": 5, "minute": 49}
